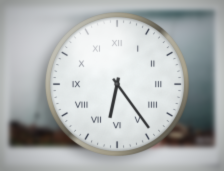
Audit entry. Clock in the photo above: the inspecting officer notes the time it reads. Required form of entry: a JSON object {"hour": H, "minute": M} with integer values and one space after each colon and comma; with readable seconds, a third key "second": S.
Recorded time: {"hour": 6, "minute": 24}
